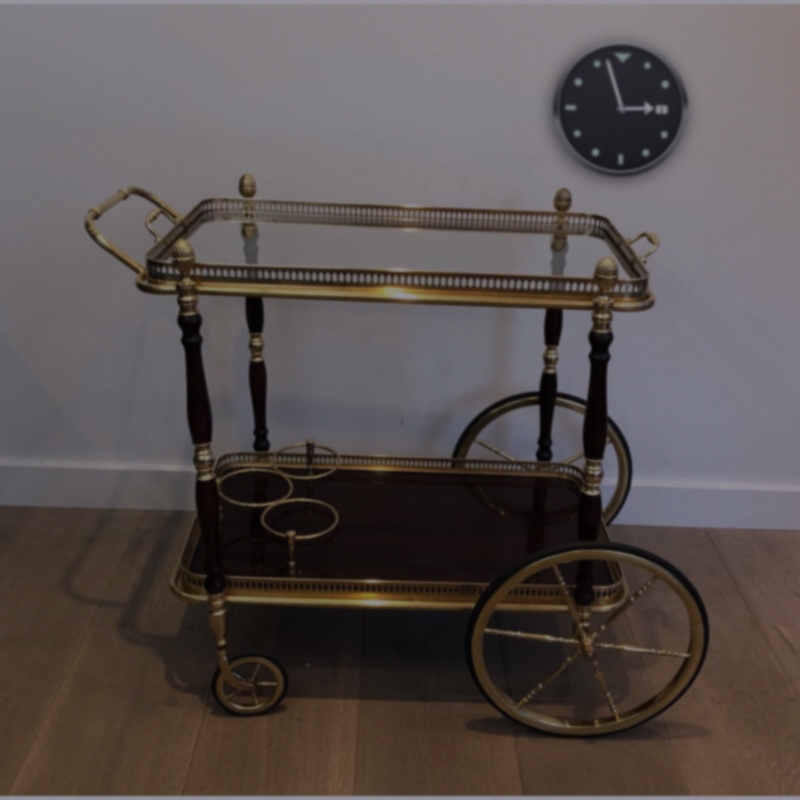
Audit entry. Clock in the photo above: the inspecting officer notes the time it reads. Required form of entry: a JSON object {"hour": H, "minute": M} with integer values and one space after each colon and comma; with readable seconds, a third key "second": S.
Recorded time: {"hour": 2, "minute": 57}
